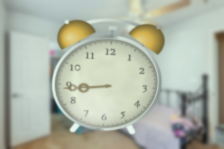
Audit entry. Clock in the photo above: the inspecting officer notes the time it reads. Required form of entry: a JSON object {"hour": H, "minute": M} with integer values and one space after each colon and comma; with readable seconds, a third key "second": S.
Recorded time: {"hour": 8, "minute": 44}
